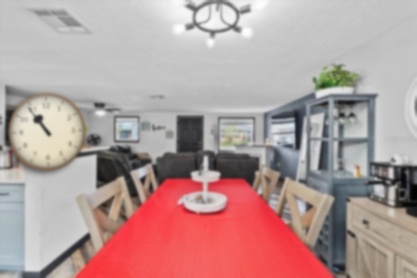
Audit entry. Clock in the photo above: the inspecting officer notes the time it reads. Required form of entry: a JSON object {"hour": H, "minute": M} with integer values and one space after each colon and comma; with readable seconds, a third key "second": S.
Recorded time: {"hour": 10, "minute": 54}
